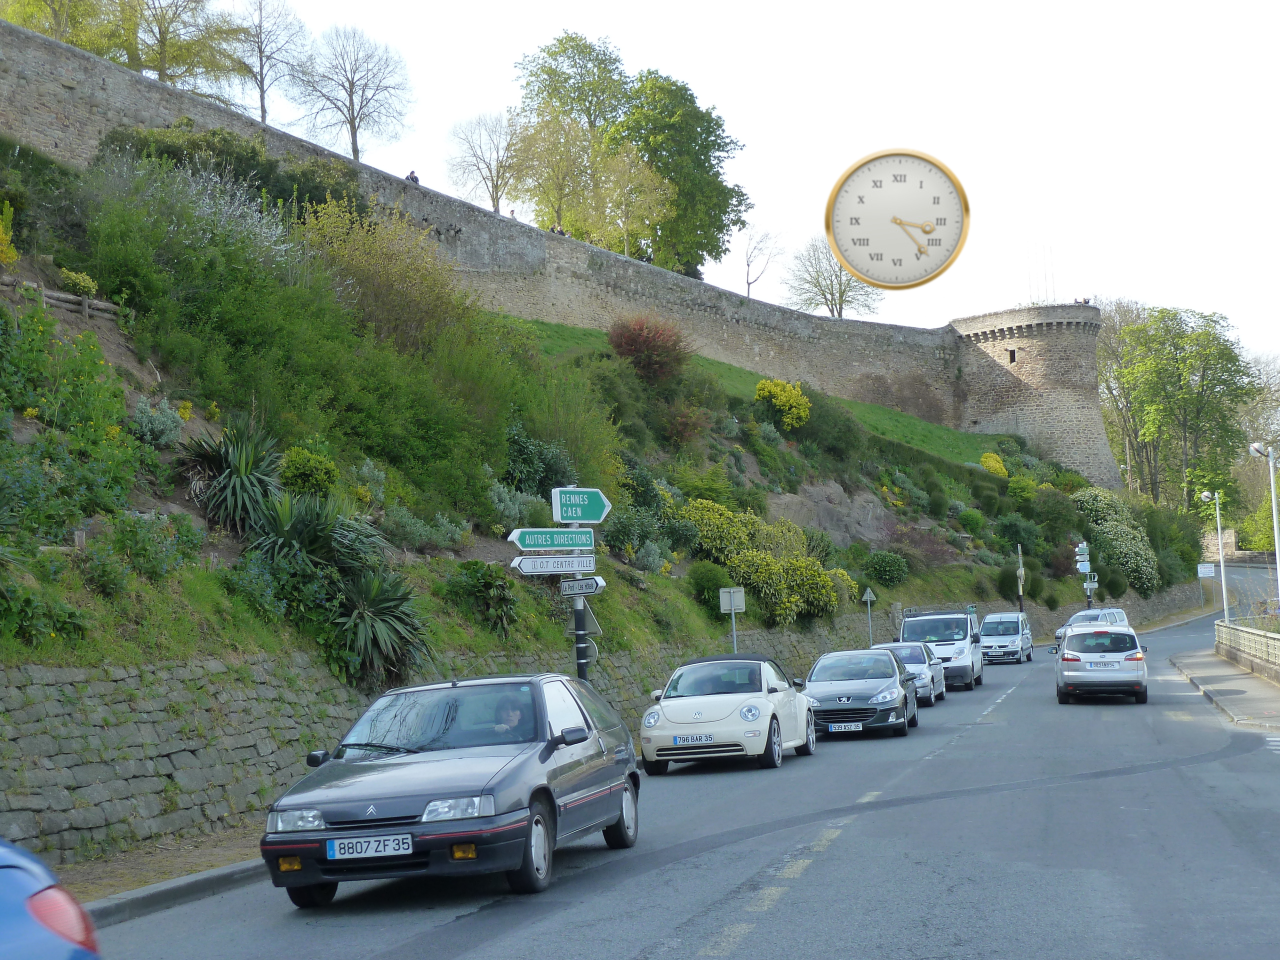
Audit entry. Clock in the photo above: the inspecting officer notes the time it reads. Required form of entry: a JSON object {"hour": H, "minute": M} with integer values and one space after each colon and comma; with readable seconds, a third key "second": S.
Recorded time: {"hour": 3, "minute": 23}
